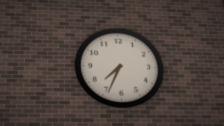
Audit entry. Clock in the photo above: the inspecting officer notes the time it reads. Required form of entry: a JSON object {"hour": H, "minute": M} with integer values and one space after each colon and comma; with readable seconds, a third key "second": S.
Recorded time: {"hour": 7, "minute": 34}
